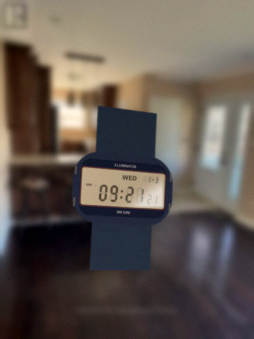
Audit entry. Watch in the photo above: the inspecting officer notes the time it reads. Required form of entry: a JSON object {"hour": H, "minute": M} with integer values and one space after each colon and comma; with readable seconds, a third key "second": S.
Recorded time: {"hour": 9, "minute": 21, "second": 21}
